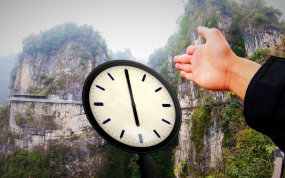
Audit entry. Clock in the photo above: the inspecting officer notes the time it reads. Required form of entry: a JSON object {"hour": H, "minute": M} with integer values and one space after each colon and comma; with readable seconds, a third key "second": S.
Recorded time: {"hour": 6, "minute": 0}
